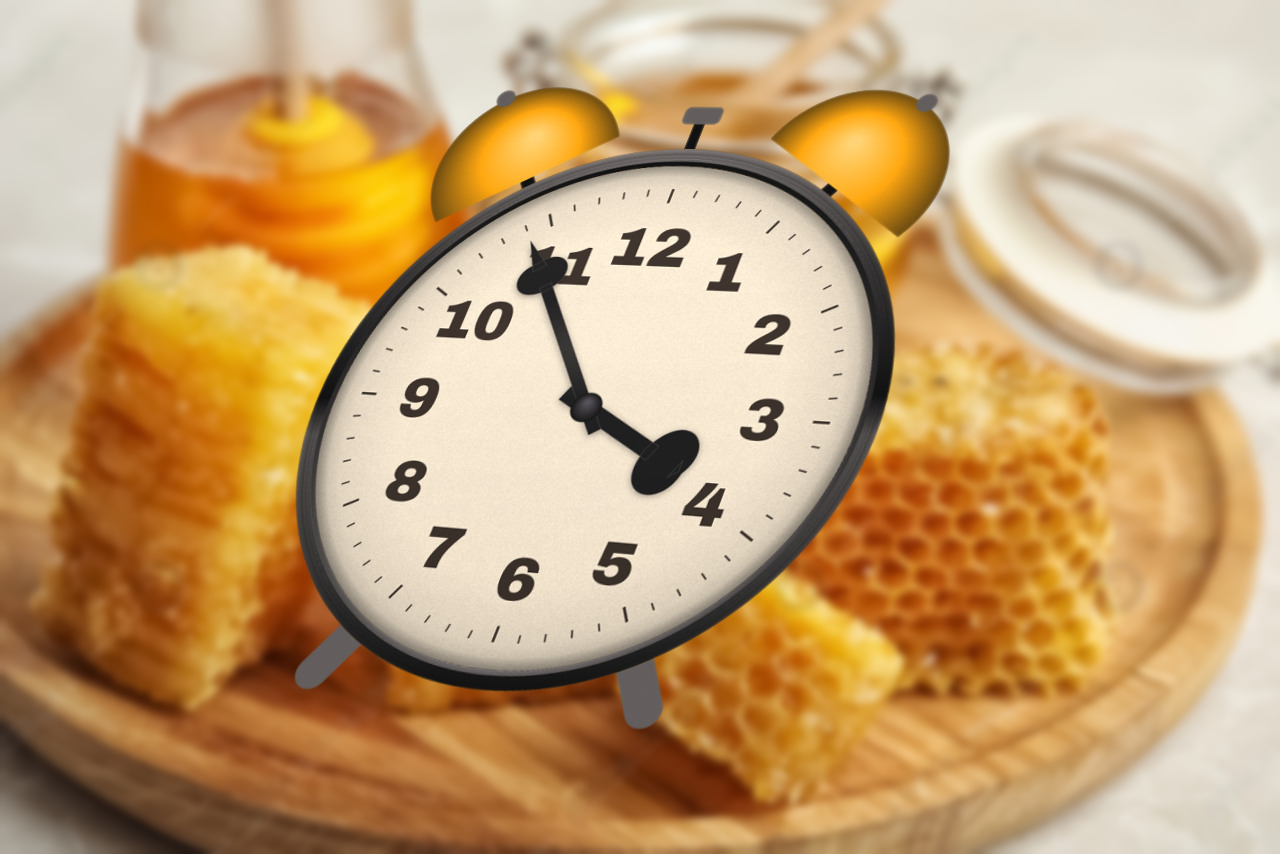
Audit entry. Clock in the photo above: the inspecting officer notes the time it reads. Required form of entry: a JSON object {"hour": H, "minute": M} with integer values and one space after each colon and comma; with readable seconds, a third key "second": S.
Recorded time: {"hour": 3, "minute": 54}
